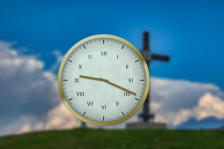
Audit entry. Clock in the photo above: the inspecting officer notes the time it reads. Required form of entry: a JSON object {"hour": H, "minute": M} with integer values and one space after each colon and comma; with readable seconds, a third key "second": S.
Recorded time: {"hour": 9, "minute": 19}
